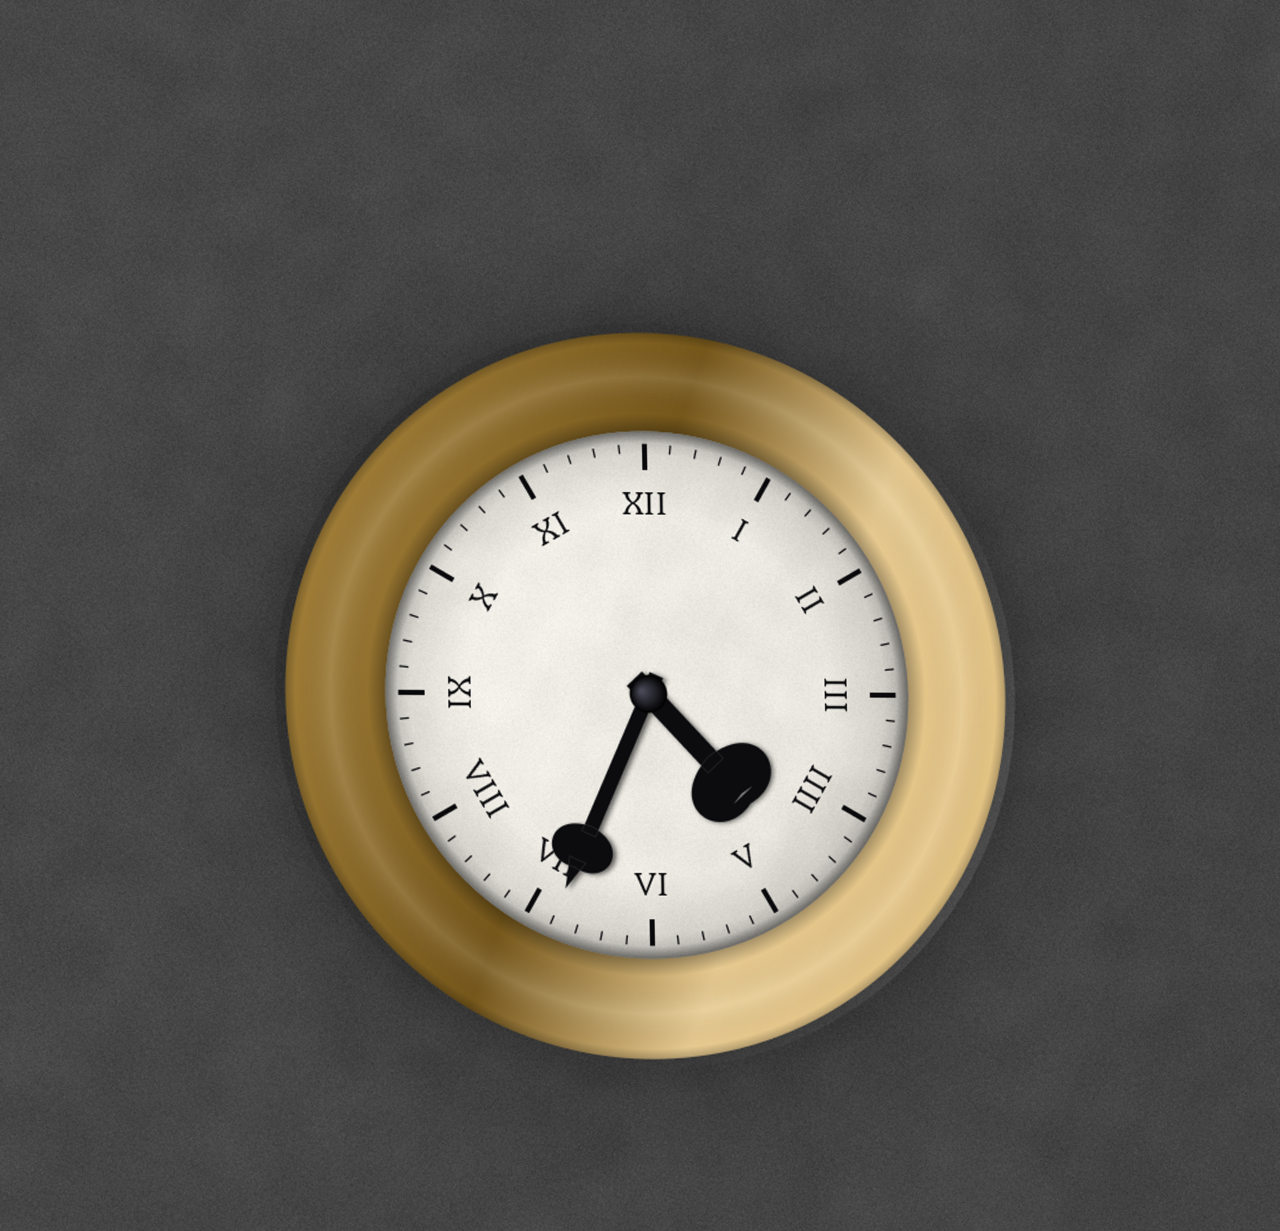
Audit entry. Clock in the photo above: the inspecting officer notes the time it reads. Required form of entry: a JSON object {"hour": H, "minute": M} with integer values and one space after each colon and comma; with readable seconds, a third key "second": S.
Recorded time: {"hour": 4, "minute": 34}
